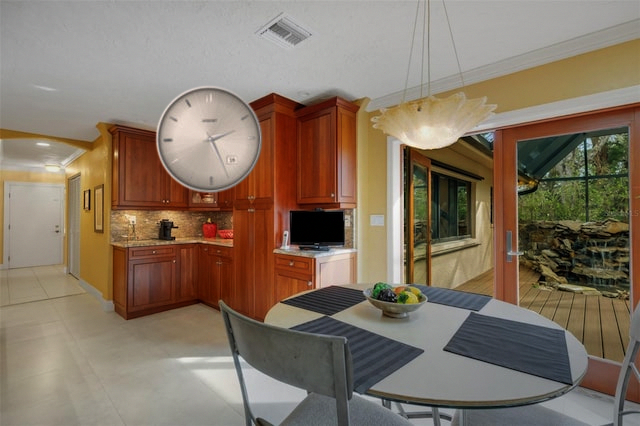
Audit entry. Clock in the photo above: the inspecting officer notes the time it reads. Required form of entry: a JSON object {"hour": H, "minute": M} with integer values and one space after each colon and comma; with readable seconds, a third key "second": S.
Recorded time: {"hour": 2, "minute": 26}
